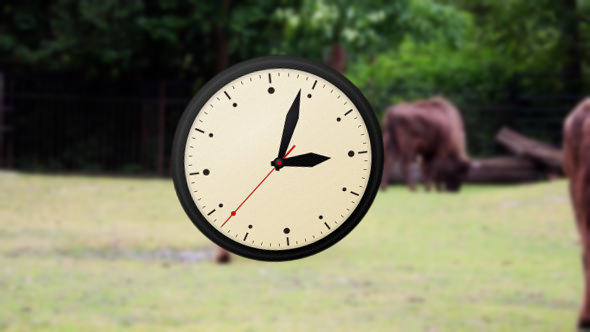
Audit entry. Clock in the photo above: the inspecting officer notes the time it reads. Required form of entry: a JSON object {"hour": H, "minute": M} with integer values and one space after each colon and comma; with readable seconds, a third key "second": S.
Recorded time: {"hour": 3, "minute": 3, "second": 38}
